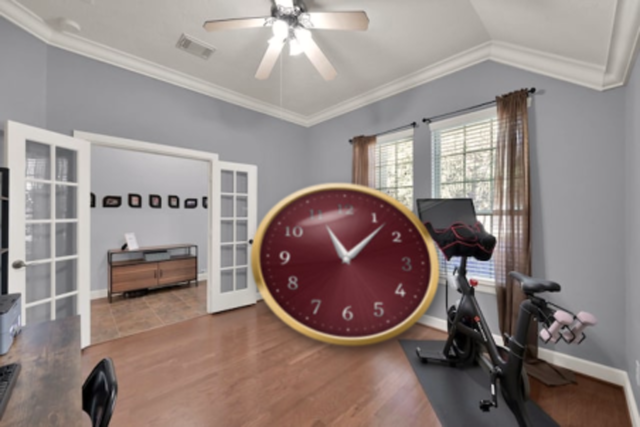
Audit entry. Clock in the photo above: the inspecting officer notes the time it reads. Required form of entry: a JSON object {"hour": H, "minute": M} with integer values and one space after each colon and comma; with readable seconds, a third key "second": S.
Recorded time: {"hour": 11, "minute": 7}
